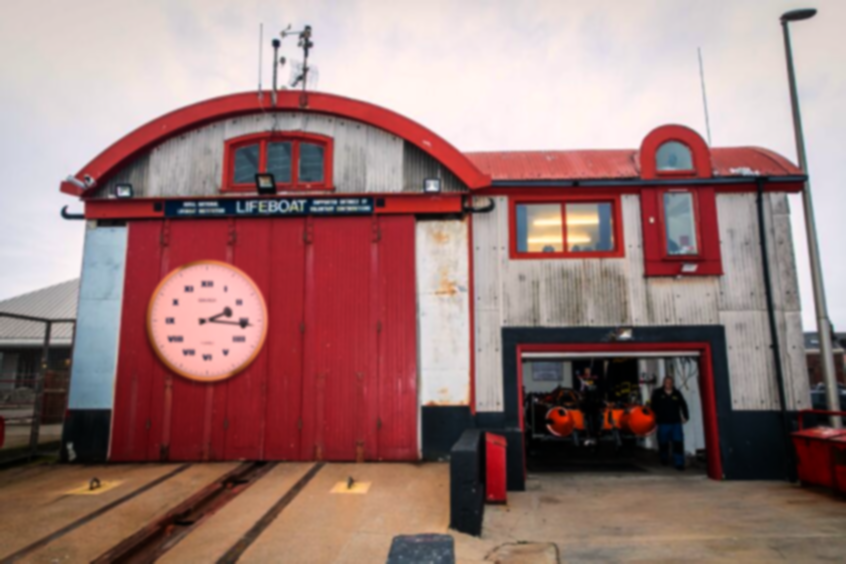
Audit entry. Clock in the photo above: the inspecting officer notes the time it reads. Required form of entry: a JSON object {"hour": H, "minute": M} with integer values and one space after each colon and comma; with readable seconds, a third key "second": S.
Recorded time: {"hour": 2, "minute": 16}
